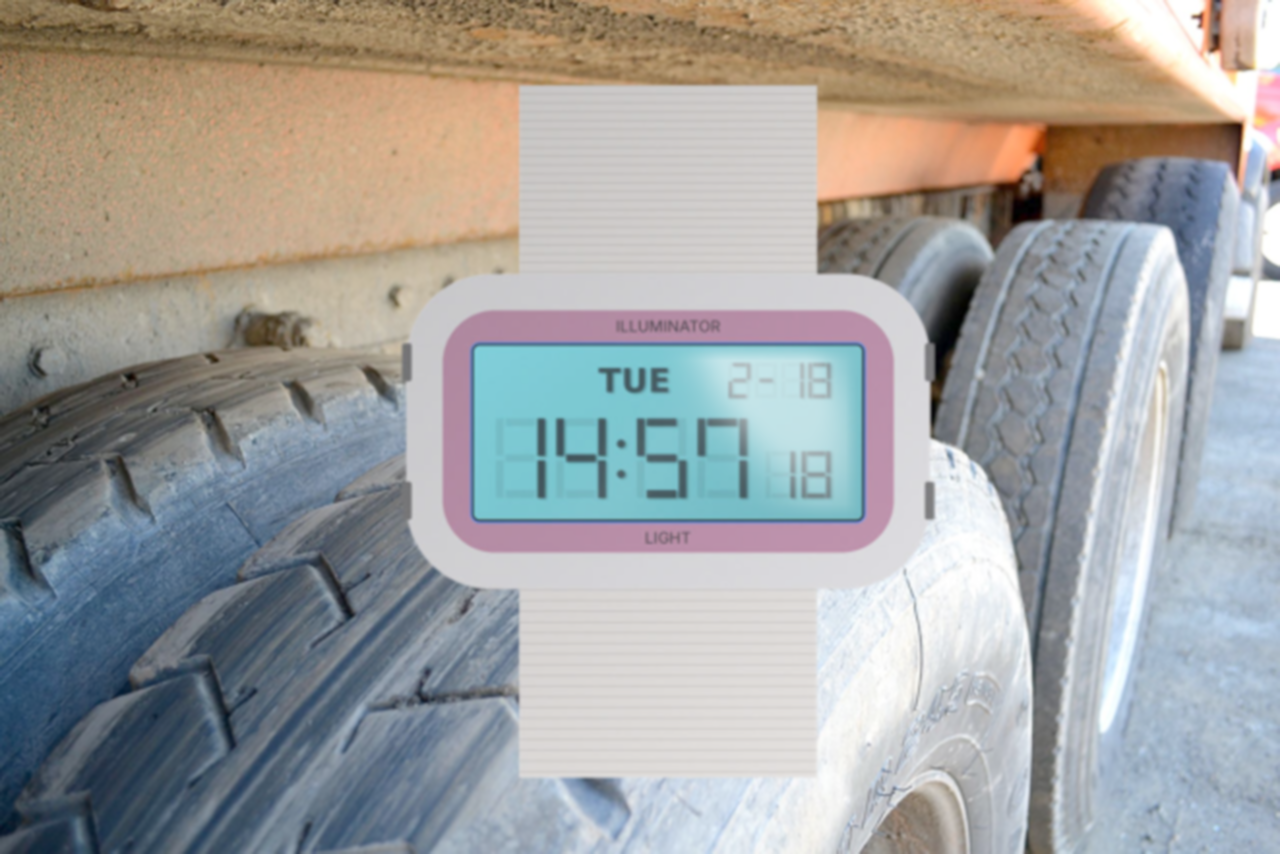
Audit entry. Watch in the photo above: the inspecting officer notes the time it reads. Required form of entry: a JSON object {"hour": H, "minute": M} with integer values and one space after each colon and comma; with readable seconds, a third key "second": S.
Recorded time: {"hour": 14, "minute": 57, "second": 18}
